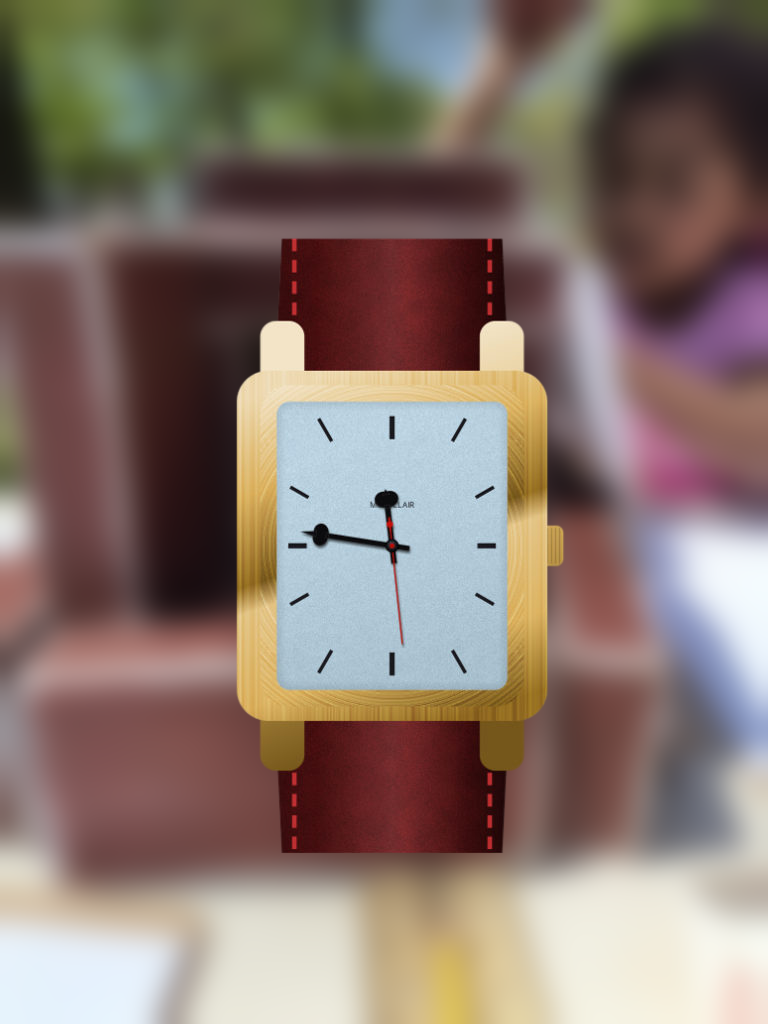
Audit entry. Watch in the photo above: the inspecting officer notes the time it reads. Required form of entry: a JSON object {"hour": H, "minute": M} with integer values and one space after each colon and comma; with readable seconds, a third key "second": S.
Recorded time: {"hour": 11, "minute": 46, "second": 29}
